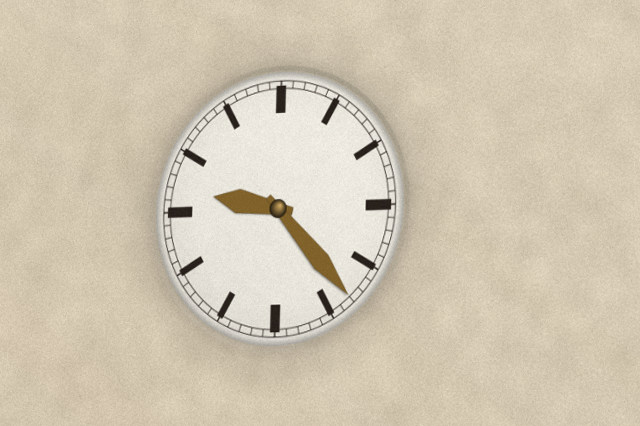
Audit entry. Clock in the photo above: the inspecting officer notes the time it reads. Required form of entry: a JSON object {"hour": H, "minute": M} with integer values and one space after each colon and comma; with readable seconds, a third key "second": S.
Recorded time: {"hour": 9, "minute": 23}
